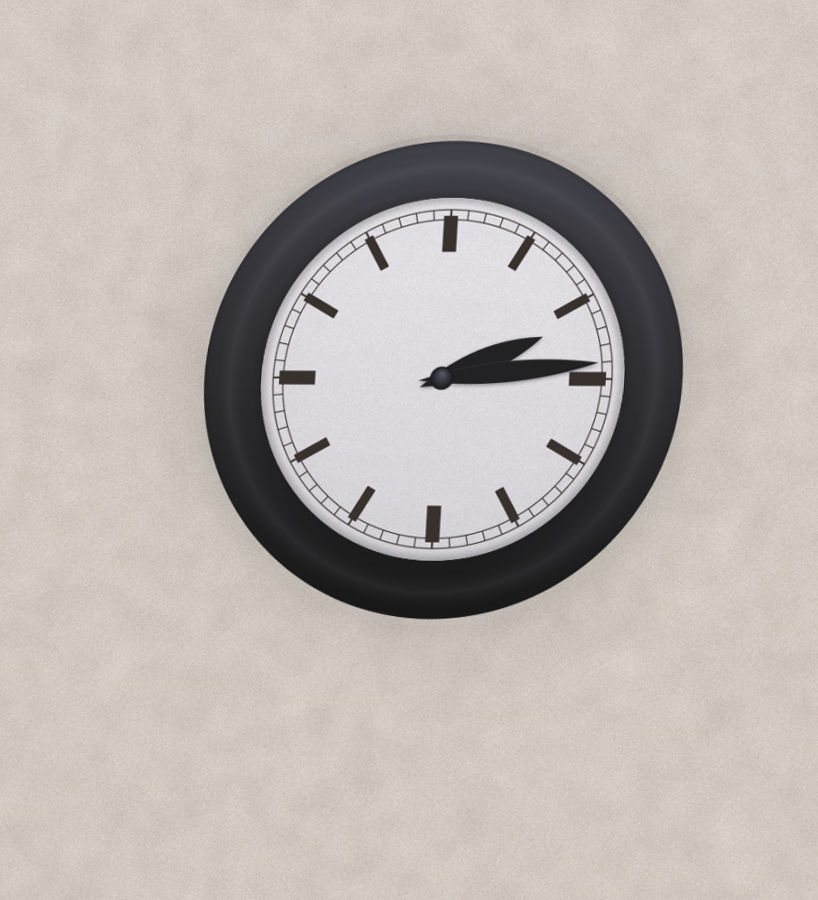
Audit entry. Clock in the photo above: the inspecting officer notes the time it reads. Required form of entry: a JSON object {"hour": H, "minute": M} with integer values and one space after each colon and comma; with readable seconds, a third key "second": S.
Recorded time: {"hour": 2, "minute": 14}
